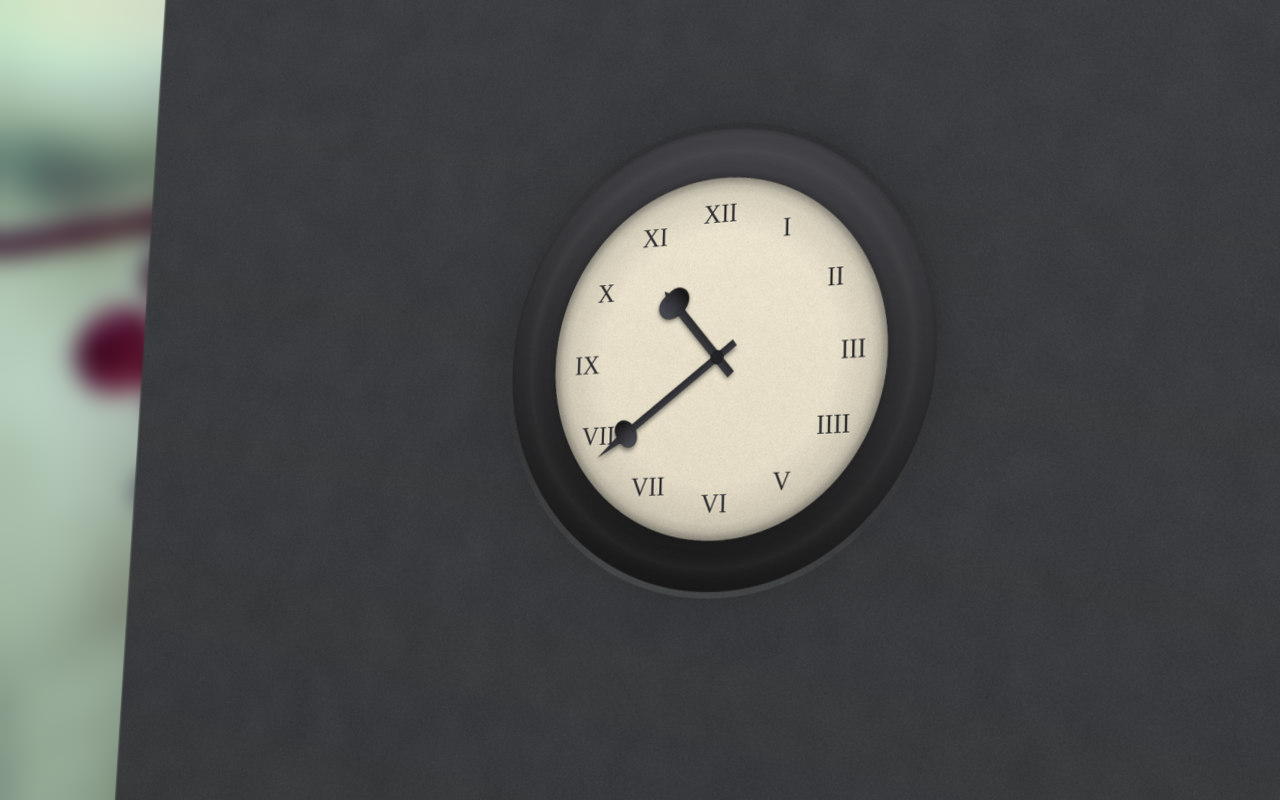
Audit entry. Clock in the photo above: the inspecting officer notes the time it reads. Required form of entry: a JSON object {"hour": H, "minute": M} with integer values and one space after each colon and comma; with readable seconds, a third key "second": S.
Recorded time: {"hour": 10, "minute": 39}
